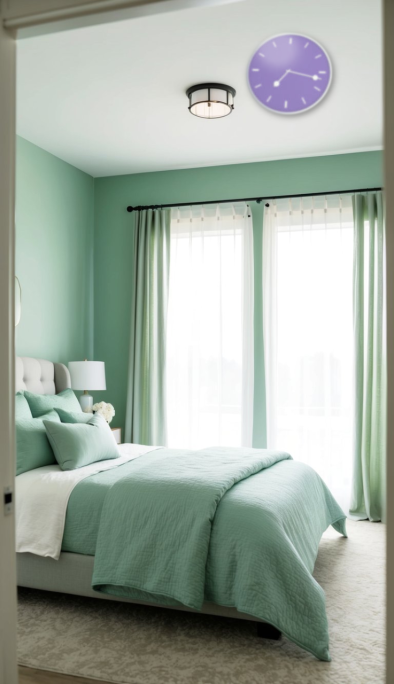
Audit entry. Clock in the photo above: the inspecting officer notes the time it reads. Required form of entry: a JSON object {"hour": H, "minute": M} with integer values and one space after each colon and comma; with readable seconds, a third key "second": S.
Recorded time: {"hour": 7, "minute": 17}
